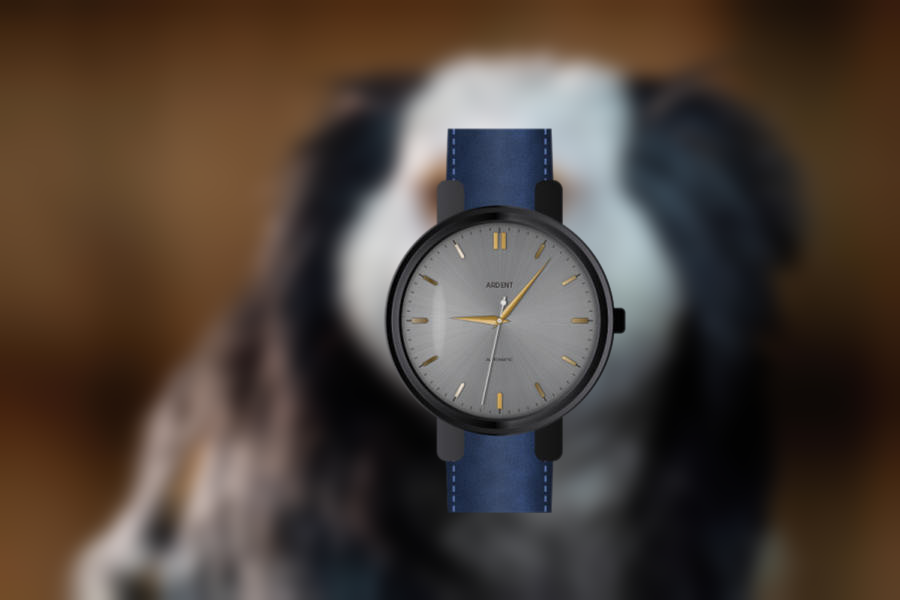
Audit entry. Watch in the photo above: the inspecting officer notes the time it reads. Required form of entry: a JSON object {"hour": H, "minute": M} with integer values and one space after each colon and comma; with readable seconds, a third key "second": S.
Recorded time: {"hour": 9, "minute": 6, "second": 32}
